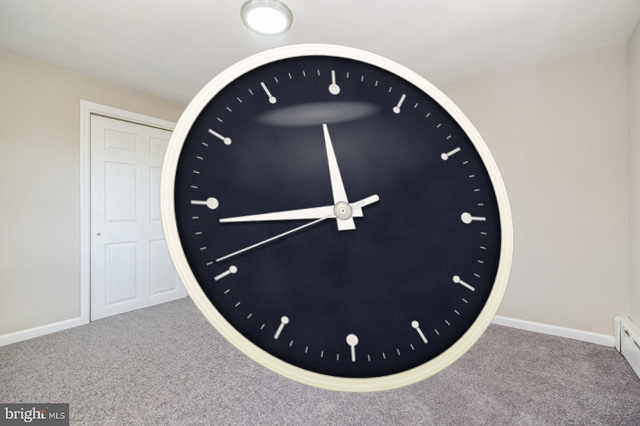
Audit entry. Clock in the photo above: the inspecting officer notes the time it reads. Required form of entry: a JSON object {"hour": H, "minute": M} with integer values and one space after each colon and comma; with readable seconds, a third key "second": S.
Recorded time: {"hour": 11, "minute": 43, "second": 41}
